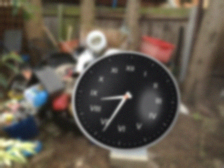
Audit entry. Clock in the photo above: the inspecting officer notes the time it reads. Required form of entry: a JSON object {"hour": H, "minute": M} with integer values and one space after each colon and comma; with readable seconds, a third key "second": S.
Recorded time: {"hour": 8, "minute": 34}
